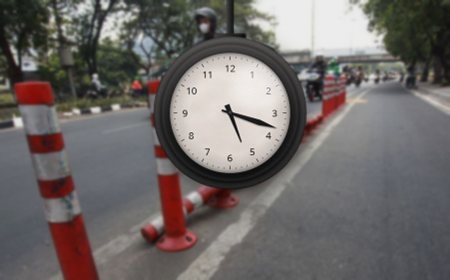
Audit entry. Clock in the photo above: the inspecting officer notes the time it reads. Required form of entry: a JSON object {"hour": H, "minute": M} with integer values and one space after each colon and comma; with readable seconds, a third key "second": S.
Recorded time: {"hour": 5, "minute": 18}
